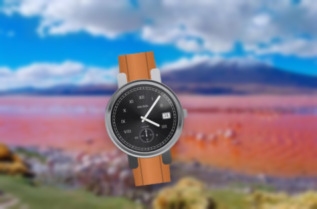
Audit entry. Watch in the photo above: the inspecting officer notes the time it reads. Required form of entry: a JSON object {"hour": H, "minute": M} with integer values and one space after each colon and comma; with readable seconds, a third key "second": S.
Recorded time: {"hour": 4, "minute": 7}
